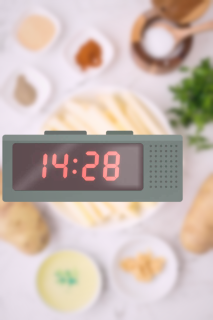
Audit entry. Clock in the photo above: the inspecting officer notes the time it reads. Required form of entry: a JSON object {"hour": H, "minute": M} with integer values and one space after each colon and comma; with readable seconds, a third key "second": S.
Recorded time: {"hour": 14, "minute": 28}
